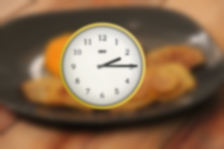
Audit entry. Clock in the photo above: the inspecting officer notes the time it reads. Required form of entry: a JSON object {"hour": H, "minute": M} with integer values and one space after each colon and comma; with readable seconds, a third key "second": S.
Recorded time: {"hour": 2, "minute": 15}
